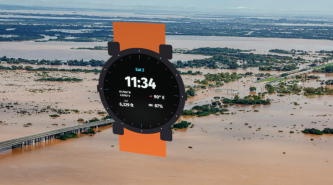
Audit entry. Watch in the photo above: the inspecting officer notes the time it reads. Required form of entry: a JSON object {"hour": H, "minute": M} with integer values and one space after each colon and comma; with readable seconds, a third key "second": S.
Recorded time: {"hour": 11, "minute": 34}
